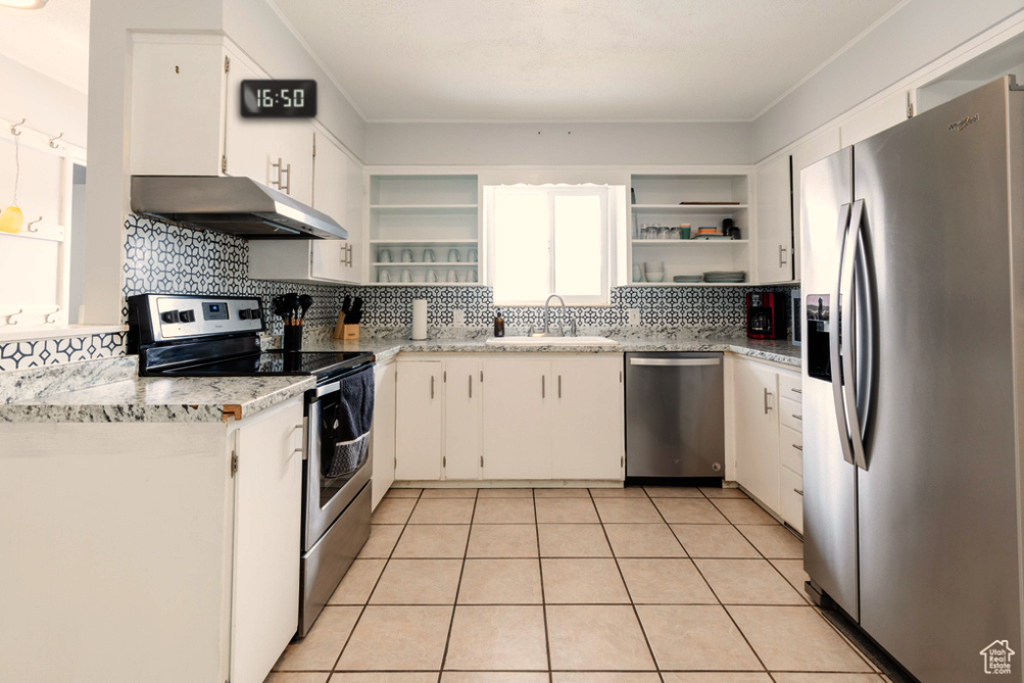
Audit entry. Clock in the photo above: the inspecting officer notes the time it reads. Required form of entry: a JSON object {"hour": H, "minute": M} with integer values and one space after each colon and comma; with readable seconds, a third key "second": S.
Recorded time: {"hour": 16, "minute": 50}
